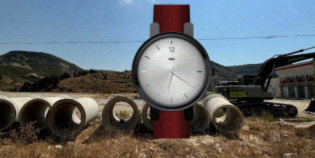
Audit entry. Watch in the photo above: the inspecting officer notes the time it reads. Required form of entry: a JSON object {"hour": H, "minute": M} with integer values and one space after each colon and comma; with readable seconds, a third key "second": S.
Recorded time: {"hour": 6, "minute": 21}
